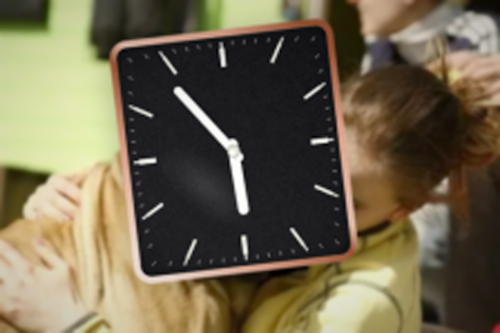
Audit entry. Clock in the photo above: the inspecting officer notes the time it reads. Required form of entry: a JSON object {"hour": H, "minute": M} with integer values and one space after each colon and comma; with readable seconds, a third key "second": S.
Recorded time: {"hour": 5, "minute": 54}
